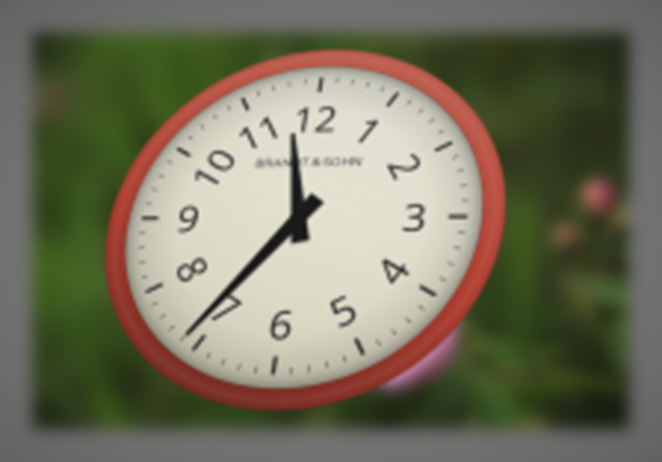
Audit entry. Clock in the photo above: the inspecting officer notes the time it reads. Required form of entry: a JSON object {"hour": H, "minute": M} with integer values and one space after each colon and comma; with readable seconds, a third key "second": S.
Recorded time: {"hour": 11, "minute": 36}
